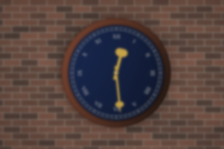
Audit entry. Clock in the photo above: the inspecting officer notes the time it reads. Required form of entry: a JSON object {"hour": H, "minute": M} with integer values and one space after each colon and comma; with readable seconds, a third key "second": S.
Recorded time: {"hour": 12, "minute": 29}
